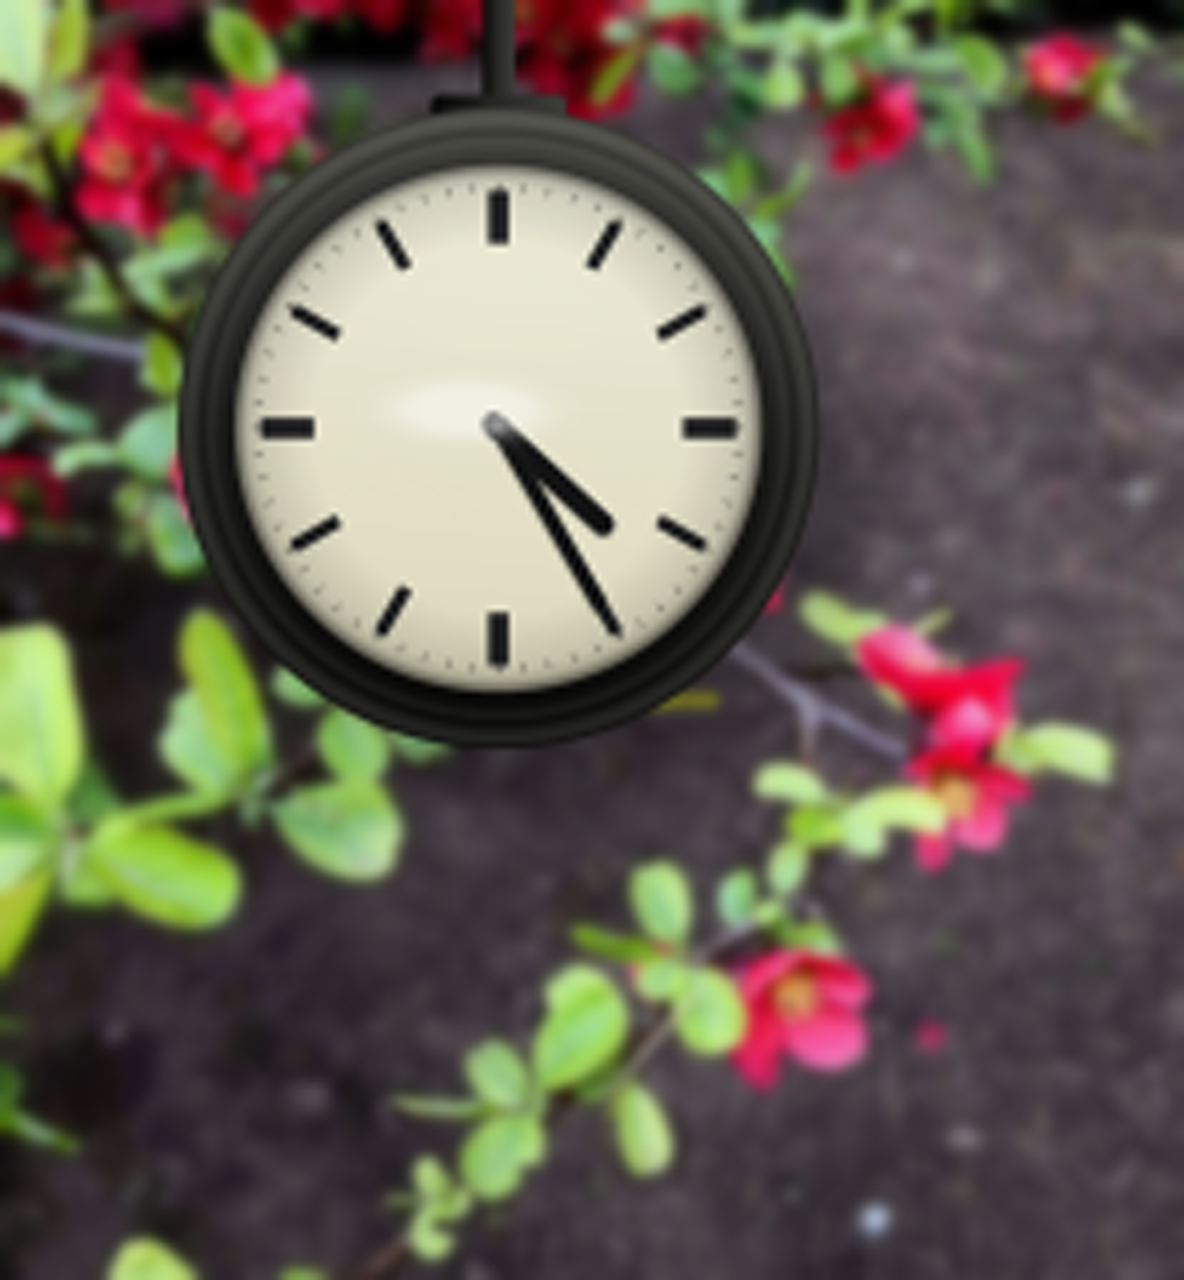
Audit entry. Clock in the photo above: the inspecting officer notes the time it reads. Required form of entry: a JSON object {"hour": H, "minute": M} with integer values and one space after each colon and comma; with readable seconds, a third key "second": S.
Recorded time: {"hour": 4, "minute": 25}
